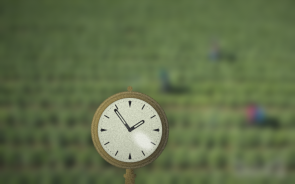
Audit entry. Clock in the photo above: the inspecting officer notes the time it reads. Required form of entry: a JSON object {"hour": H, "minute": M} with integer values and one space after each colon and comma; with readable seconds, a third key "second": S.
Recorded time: {"hour": 1, "minute": 54}
